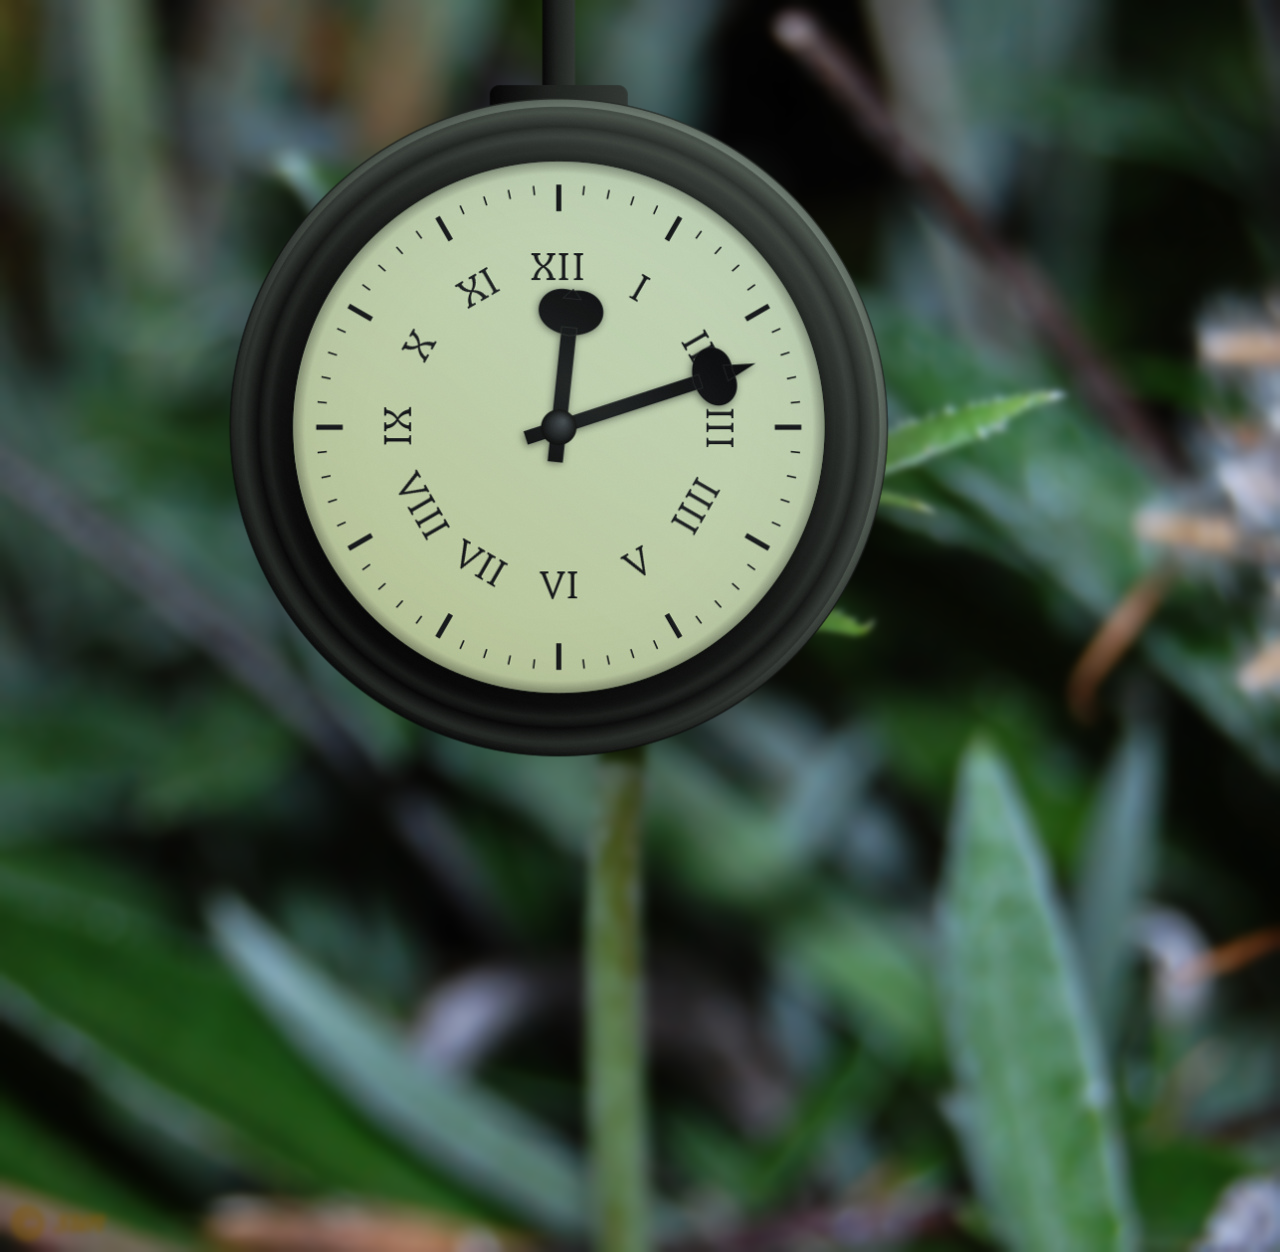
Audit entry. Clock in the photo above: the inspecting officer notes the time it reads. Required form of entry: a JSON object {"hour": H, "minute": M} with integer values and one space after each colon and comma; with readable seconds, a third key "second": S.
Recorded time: {"hour": 12, "minute": 12}
